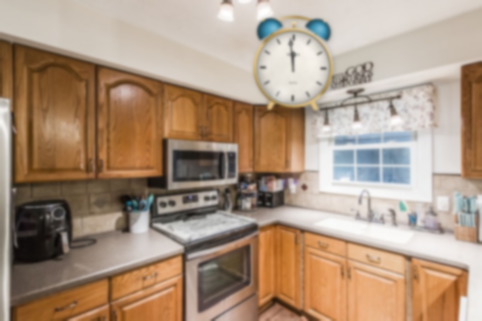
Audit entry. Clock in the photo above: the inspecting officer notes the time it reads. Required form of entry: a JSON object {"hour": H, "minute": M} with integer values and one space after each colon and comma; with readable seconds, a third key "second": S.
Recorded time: {"hour": 11, "minute": 59}
